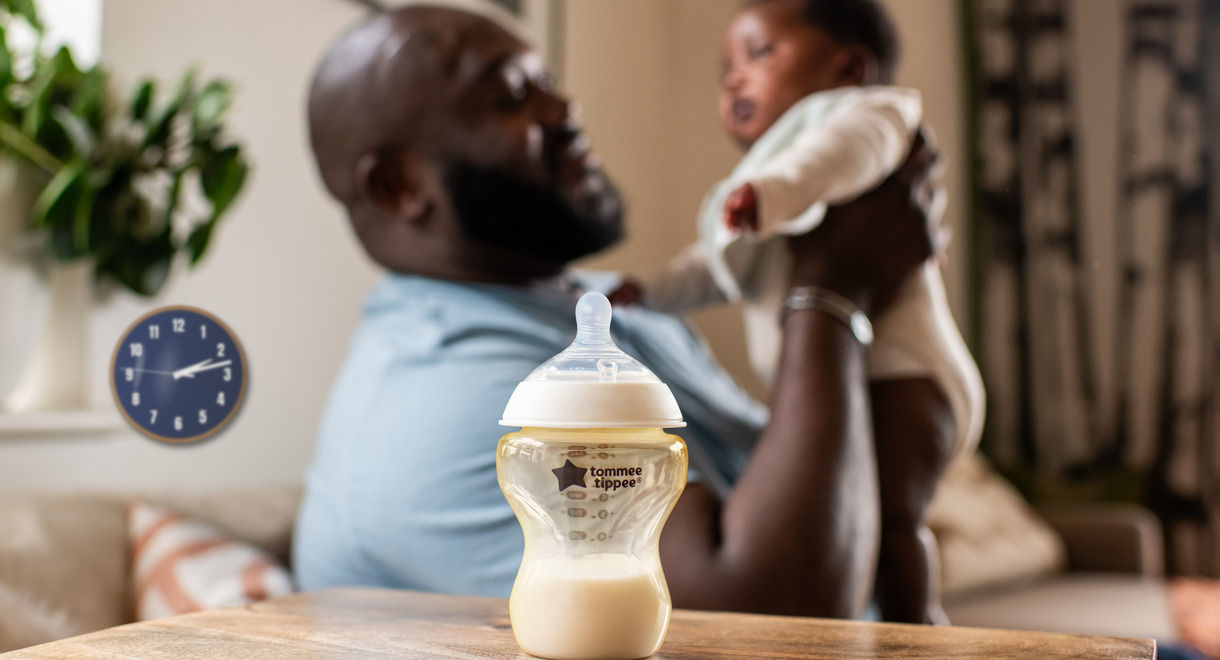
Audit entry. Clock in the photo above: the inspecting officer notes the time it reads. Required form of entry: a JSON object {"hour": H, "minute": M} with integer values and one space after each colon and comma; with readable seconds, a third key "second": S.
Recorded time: {"hour": 2, "minute": 12, "second": 46}
